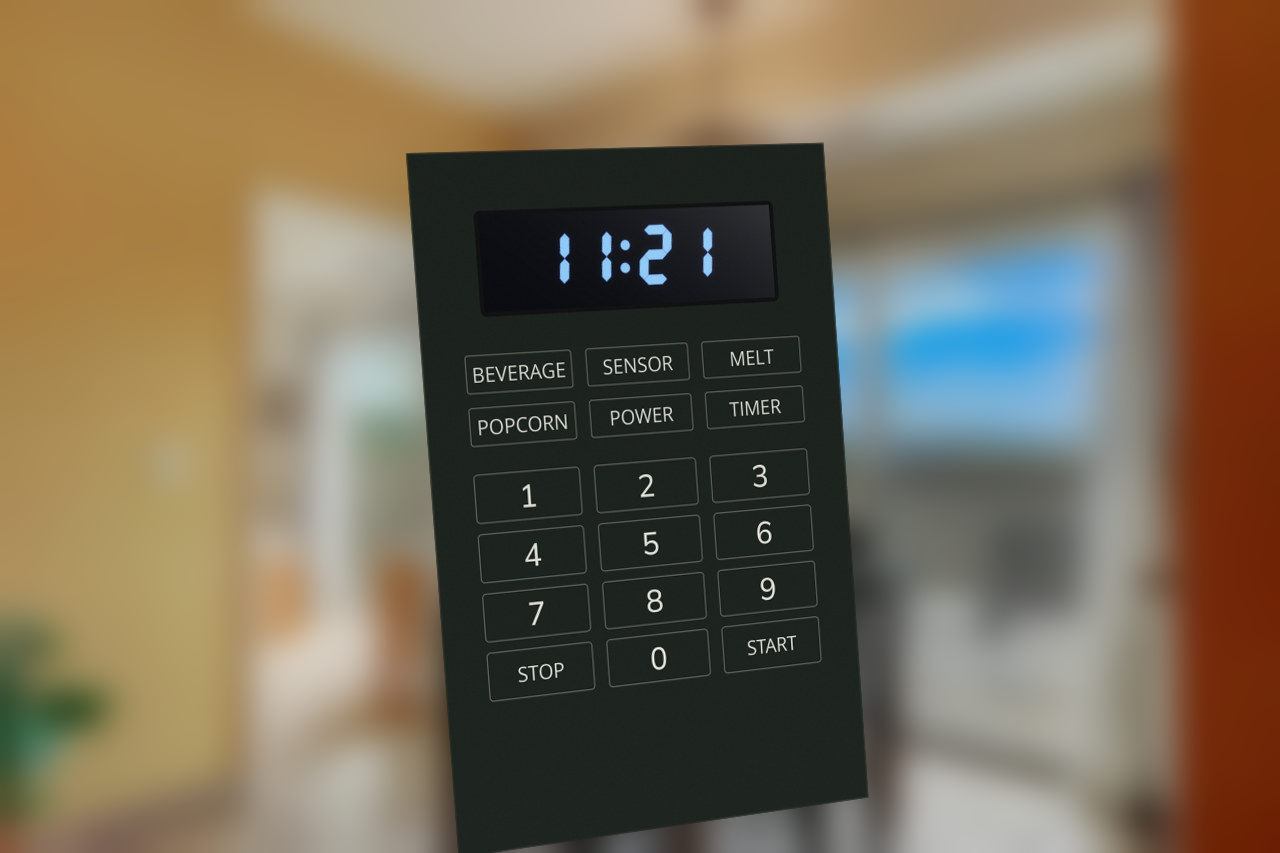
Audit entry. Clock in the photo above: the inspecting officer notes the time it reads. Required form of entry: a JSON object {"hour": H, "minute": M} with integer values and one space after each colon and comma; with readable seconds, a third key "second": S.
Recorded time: {"hour": 11, "minute": 21}
